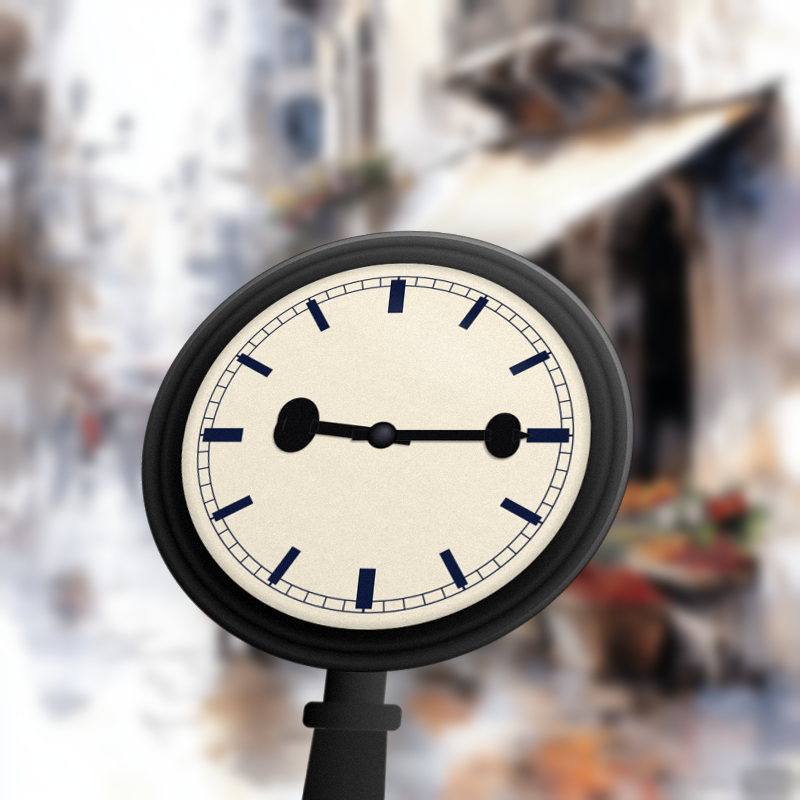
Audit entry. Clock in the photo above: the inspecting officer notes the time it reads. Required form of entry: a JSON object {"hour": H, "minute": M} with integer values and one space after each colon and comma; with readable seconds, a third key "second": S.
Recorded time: {"hour": 9, "minute": 15}
